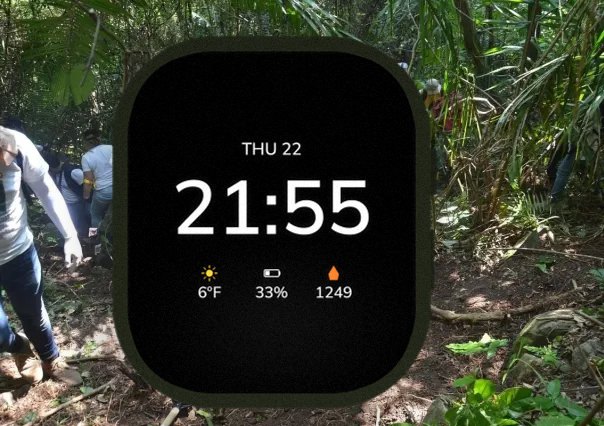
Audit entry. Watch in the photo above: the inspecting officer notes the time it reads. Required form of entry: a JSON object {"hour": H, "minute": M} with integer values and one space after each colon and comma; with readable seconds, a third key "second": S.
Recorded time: {"hour": 21, "minute": 55}
